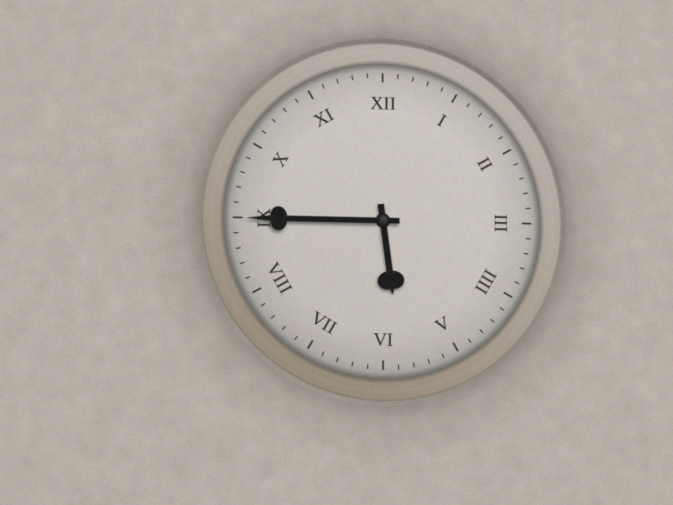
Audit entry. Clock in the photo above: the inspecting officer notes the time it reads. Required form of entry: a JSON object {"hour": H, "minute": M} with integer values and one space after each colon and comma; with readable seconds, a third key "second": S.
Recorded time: {"hour": 5, "minute": 45}
